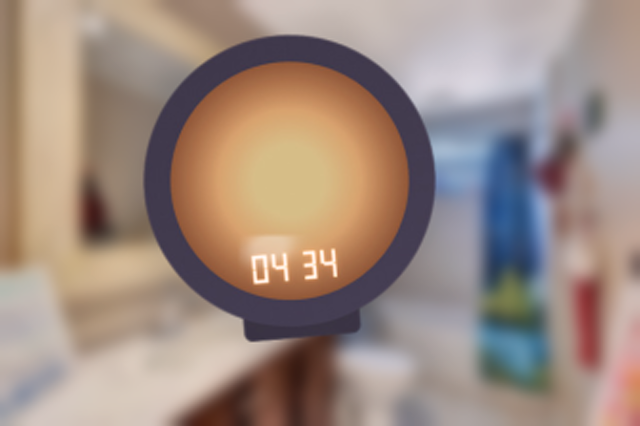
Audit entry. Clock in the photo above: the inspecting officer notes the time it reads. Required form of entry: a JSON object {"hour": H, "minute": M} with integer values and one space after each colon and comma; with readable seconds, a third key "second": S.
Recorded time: {"hour": 4, "minute": 34}
